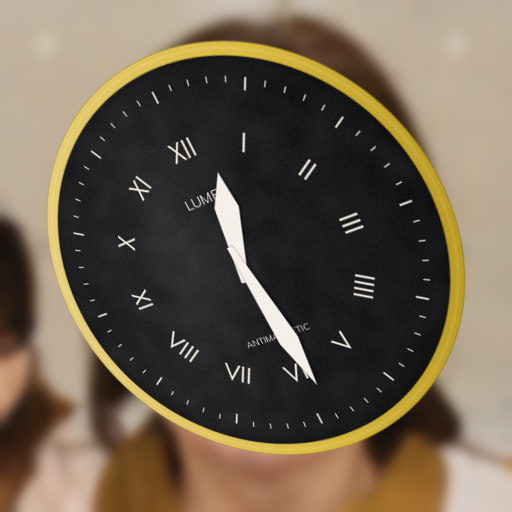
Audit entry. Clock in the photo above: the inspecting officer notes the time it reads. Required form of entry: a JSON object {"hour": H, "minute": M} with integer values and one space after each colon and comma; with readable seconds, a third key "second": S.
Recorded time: {"hour": 12, "minute": 29}
